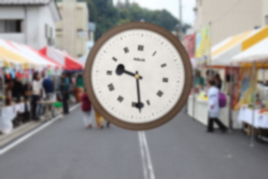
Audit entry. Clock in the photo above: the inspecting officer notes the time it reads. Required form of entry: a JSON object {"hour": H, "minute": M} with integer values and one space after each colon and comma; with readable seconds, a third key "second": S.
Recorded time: {"hour": 9, "minute": 28}
